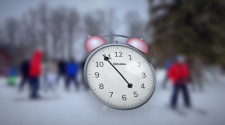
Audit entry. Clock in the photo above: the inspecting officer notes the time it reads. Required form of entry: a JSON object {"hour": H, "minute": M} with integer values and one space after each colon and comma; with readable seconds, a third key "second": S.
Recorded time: {"hour": 4, "minute": 54}
